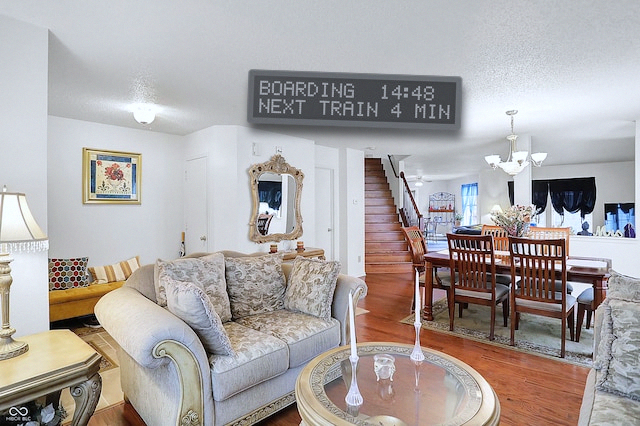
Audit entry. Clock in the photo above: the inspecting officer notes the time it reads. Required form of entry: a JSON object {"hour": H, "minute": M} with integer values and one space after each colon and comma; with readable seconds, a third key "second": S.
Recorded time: {"hour": 14, "minute": 48}
